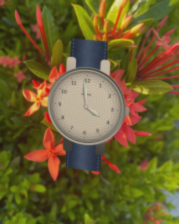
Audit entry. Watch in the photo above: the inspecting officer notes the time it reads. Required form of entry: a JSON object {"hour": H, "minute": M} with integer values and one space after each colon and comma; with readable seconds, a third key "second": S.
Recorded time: {"hour": 3, "minute": 59}
